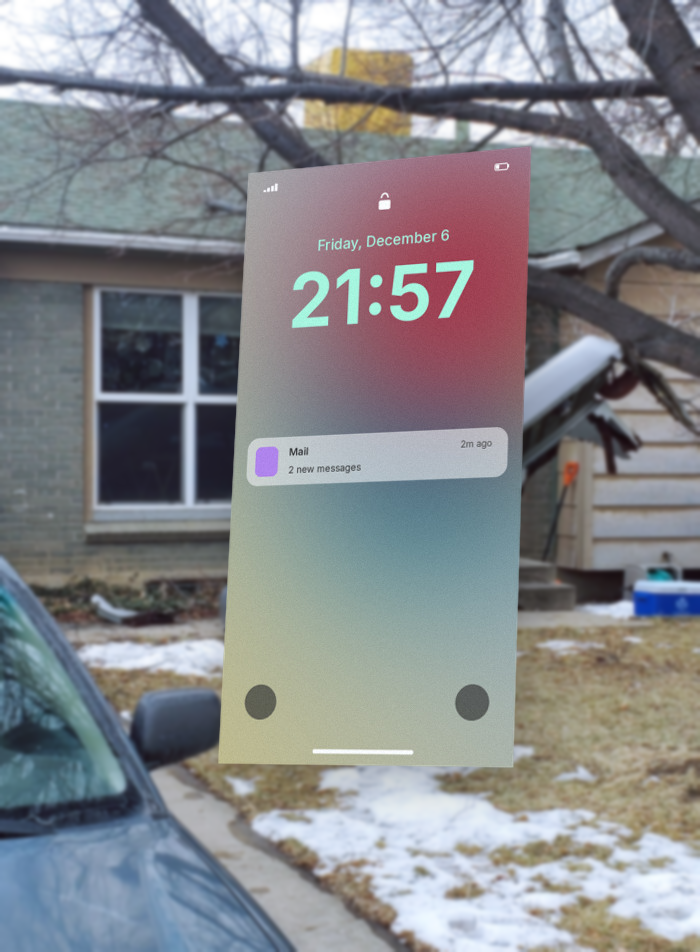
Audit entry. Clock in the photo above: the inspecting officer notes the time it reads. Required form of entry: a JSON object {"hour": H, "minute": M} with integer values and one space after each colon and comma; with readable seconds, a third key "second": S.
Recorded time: {"hour": 21, "minute": 57}
